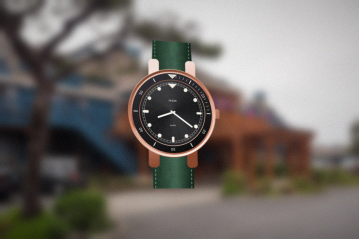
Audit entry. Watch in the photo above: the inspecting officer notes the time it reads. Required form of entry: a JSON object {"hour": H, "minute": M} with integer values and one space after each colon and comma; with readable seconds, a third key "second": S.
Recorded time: {"hour": 8, "minute": 21}
